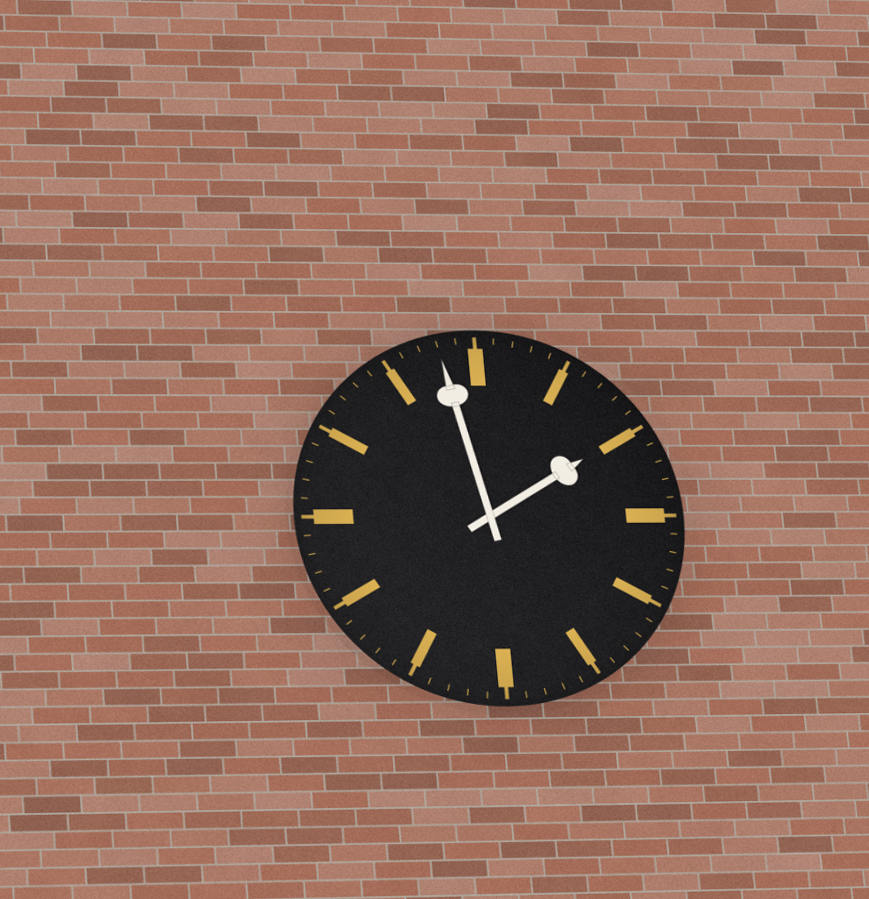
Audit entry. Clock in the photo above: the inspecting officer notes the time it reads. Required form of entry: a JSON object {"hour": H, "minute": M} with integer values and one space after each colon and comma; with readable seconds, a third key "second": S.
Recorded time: {"hour": 1, "minute": 58}
